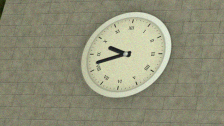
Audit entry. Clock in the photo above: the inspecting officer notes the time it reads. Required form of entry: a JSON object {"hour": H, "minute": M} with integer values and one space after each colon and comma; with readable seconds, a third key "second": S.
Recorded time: {"hour": 9, "minute": 42}
